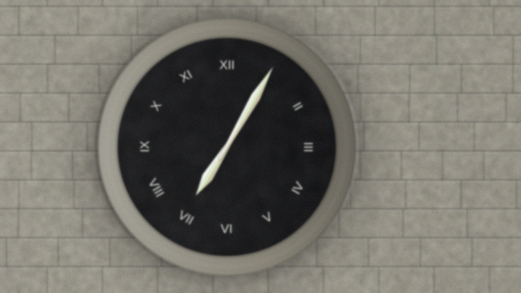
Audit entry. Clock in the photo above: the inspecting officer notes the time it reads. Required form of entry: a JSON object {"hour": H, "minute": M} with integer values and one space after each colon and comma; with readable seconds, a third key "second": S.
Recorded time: {"hour": 7, "minute": 5}
